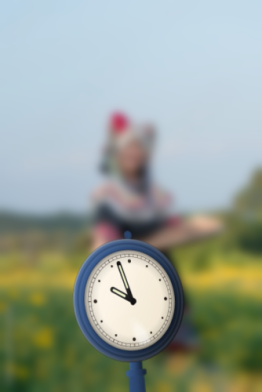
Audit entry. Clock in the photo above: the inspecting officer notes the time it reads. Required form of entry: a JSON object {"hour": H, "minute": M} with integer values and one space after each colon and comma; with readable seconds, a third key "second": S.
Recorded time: {"hour": 9, "minute": 57}
